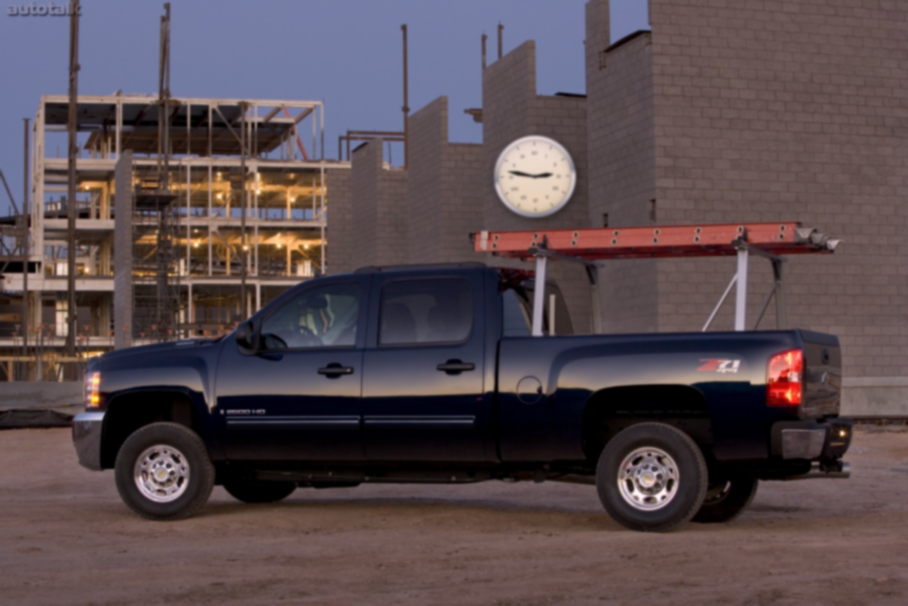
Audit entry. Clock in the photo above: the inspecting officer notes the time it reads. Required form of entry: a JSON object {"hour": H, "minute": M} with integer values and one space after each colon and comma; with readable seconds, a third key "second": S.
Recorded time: {"hour": 2, "minute": 47}
